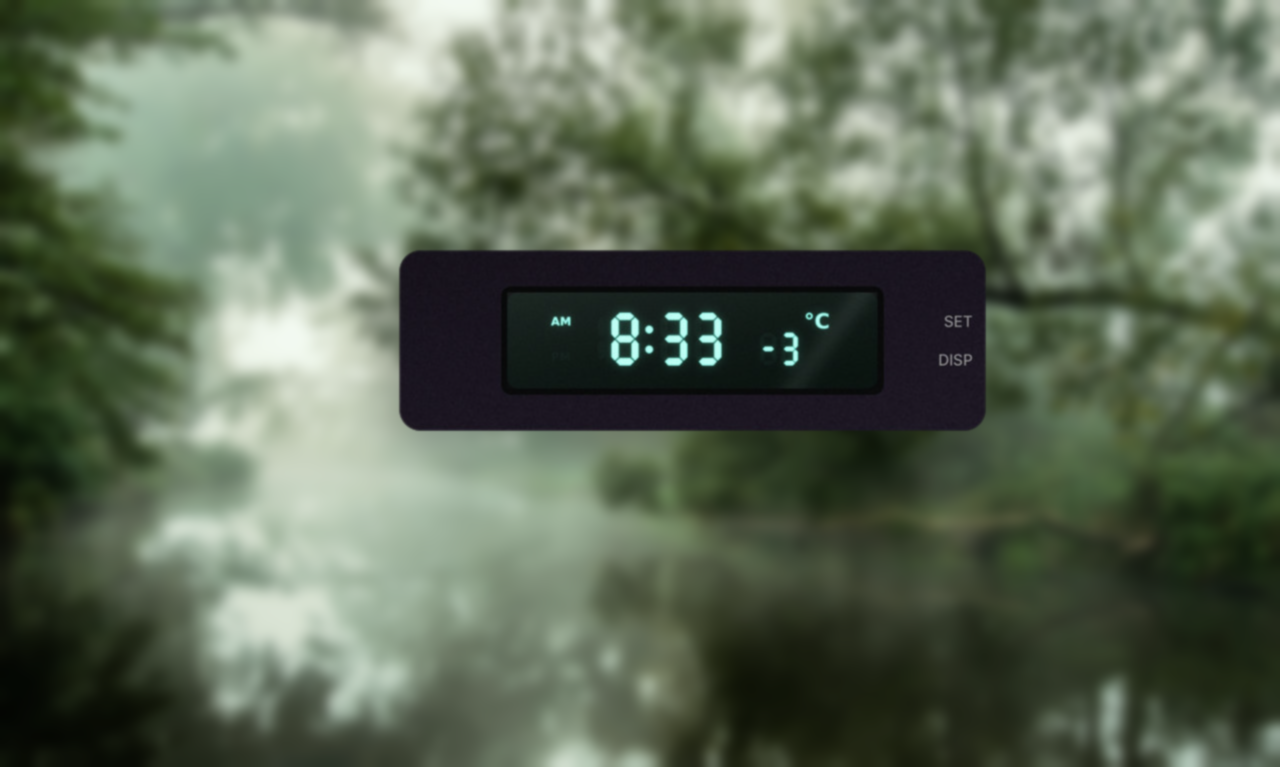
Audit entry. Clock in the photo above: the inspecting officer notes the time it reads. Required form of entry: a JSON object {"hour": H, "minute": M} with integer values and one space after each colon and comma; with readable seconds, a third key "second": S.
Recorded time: {"hour": 8, "minute": 33}
